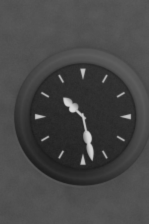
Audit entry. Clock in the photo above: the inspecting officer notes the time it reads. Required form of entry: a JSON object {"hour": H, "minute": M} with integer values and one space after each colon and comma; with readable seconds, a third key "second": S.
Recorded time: {"hour": 10, "minute": 28}
